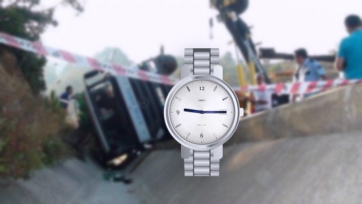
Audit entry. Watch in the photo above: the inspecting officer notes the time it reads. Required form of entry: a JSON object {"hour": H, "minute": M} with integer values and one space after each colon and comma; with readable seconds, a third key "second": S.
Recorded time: {"hour": 9, "minute": 15}
